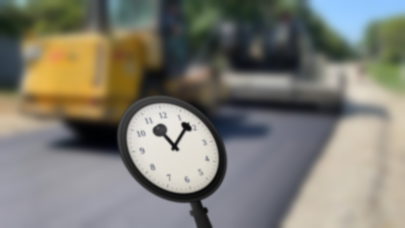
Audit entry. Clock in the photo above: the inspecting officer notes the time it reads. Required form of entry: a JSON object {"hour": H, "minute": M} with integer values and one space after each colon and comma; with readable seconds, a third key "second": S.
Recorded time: {"hour": 11, "minute": 8}
